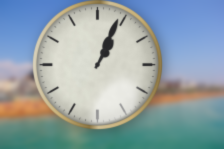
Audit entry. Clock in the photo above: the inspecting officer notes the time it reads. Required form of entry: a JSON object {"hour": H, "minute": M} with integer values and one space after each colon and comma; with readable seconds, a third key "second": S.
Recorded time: {"hour": 1, "minute": 4}
